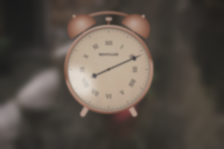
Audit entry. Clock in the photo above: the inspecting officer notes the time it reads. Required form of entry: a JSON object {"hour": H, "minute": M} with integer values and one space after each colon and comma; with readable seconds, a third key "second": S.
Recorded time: {"hour": 8, "minute": 11}
